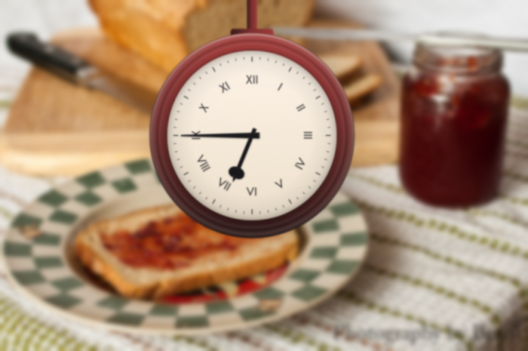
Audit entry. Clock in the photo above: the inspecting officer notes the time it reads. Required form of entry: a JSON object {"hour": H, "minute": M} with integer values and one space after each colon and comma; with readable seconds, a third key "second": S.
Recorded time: {"hour": 6, "minute": 45}
